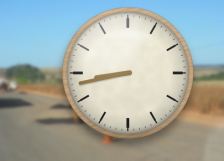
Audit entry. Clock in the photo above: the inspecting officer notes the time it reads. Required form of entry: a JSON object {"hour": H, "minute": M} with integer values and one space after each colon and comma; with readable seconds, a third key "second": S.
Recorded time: {"hour": 8, "minute": 43}
